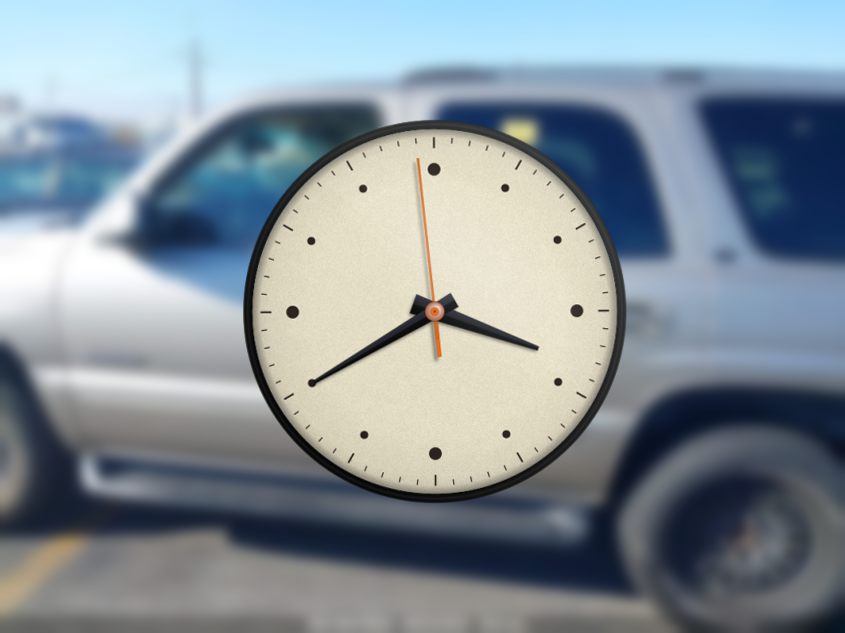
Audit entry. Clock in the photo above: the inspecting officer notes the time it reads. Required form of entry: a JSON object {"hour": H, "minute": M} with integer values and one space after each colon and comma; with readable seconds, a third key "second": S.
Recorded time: {"hour": 3, "minute": 39, "second": 59}
